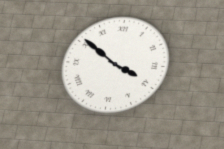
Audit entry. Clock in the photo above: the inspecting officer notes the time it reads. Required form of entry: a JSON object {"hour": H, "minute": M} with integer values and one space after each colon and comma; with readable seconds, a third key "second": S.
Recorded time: {"hour": 3, "minute": 51}
